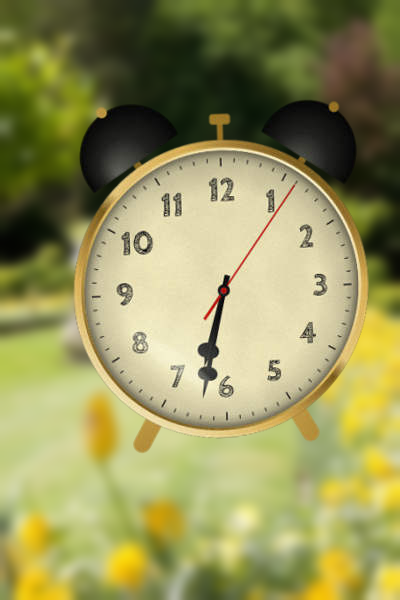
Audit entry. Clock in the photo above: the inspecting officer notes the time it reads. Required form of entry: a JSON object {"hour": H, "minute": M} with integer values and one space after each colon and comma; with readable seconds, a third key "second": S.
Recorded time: {"hour": 6, "minute": 32, "second": 6}
